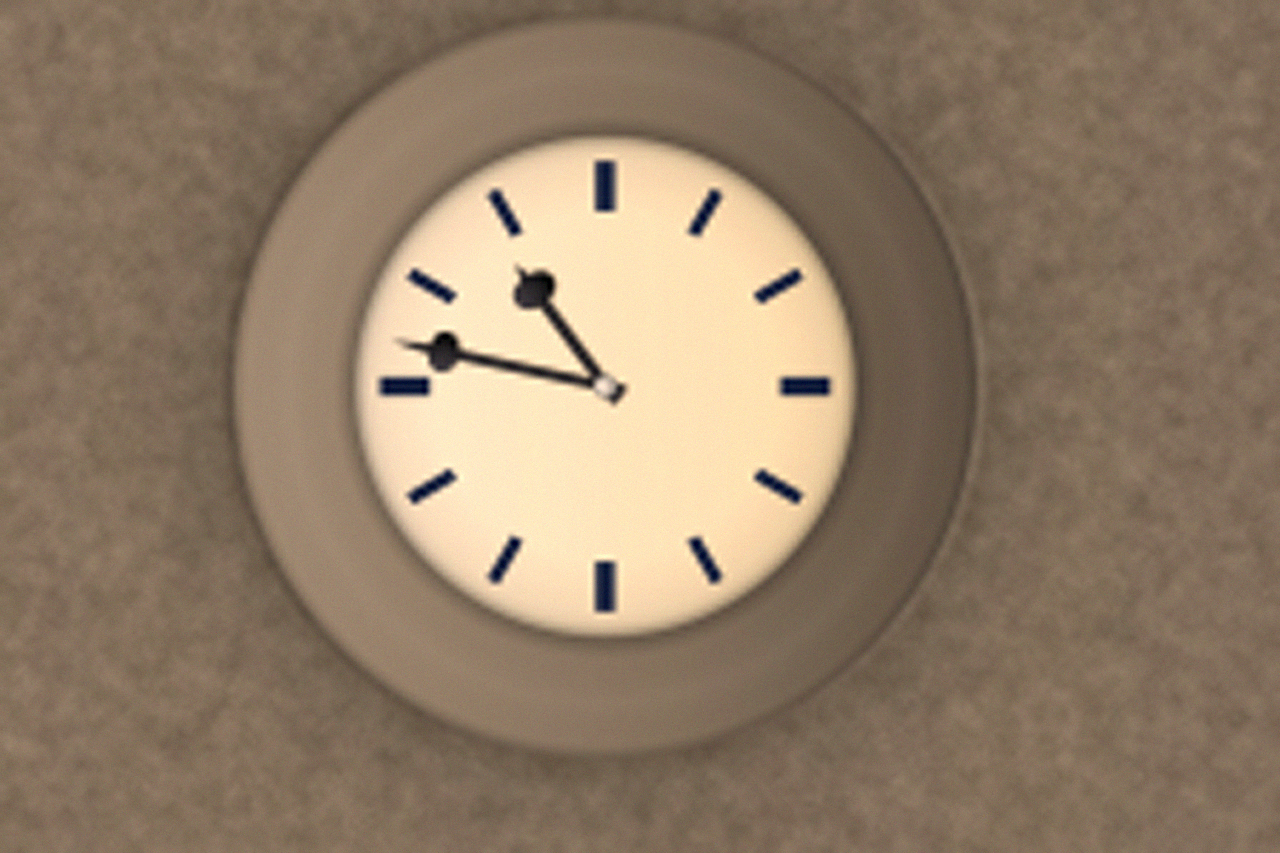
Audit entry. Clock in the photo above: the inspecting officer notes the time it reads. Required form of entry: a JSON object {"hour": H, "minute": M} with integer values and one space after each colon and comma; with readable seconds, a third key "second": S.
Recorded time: {"hour": 10, "minute": 47}
